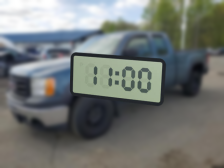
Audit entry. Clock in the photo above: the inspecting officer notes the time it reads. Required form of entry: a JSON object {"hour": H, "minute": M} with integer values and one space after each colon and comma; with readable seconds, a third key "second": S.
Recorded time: {"hour": 11, "minute": 0}
